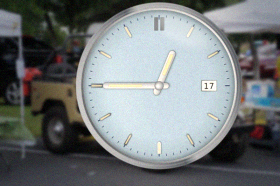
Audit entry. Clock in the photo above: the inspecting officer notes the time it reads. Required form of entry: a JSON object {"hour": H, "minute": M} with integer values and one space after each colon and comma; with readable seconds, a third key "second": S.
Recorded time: {"hour": 12, "minute": 45}
